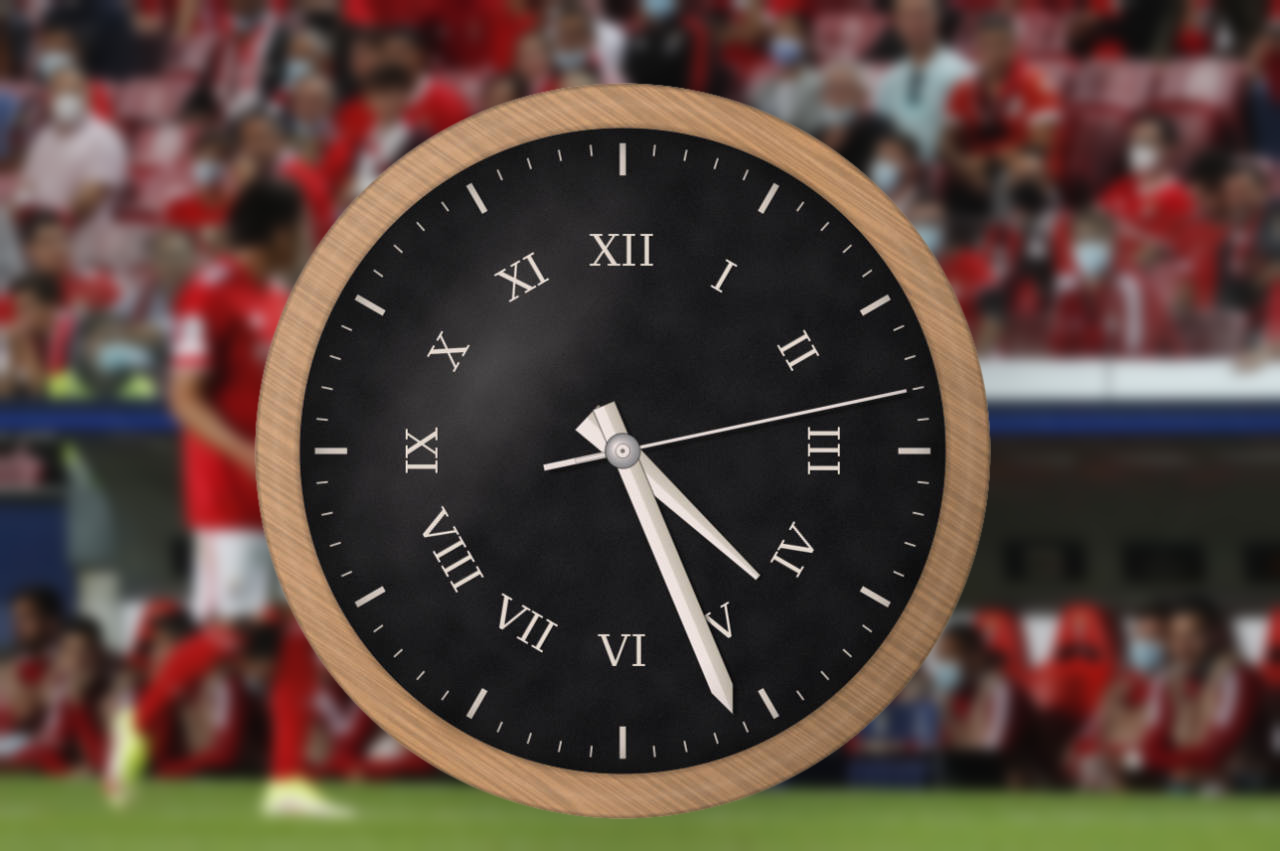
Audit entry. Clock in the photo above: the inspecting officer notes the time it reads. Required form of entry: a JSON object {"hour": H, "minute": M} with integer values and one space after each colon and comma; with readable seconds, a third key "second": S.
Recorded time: {"hour": 4, "minute": 26, "second": 13}
